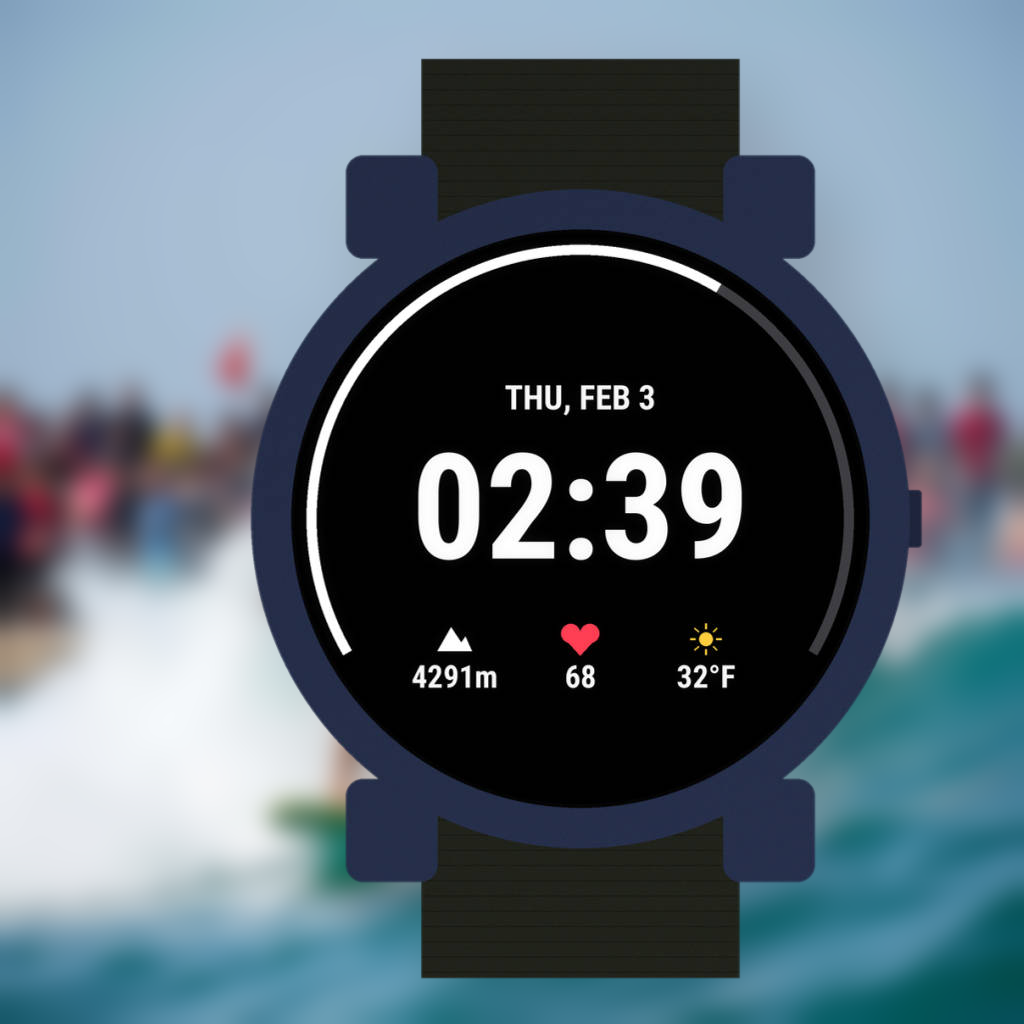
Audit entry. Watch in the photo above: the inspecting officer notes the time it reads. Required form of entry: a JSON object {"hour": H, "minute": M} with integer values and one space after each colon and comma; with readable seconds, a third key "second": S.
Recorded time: {"hour": 2, "minute": 39}
